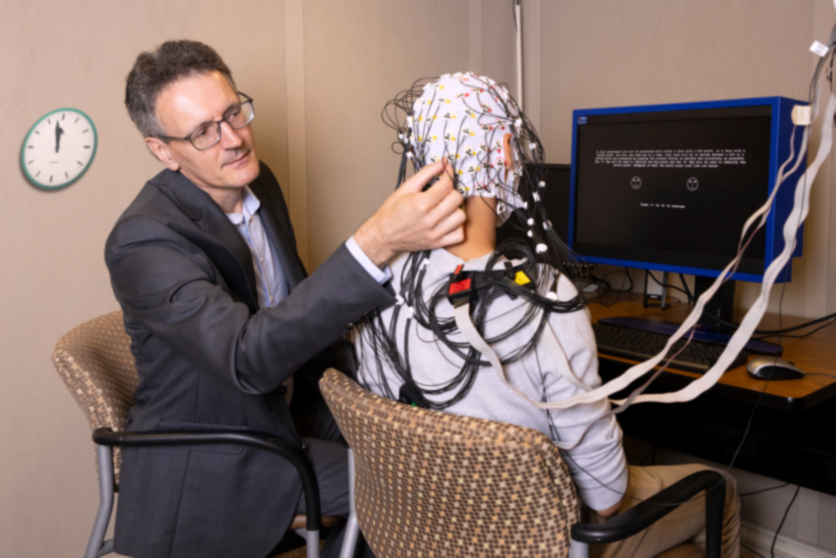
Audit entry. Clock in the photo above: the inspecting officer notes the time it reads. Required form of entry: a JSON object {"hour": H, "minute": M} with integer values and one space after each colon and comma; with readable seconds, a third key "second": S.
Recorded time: {"hour": 11, "minute": 58}
